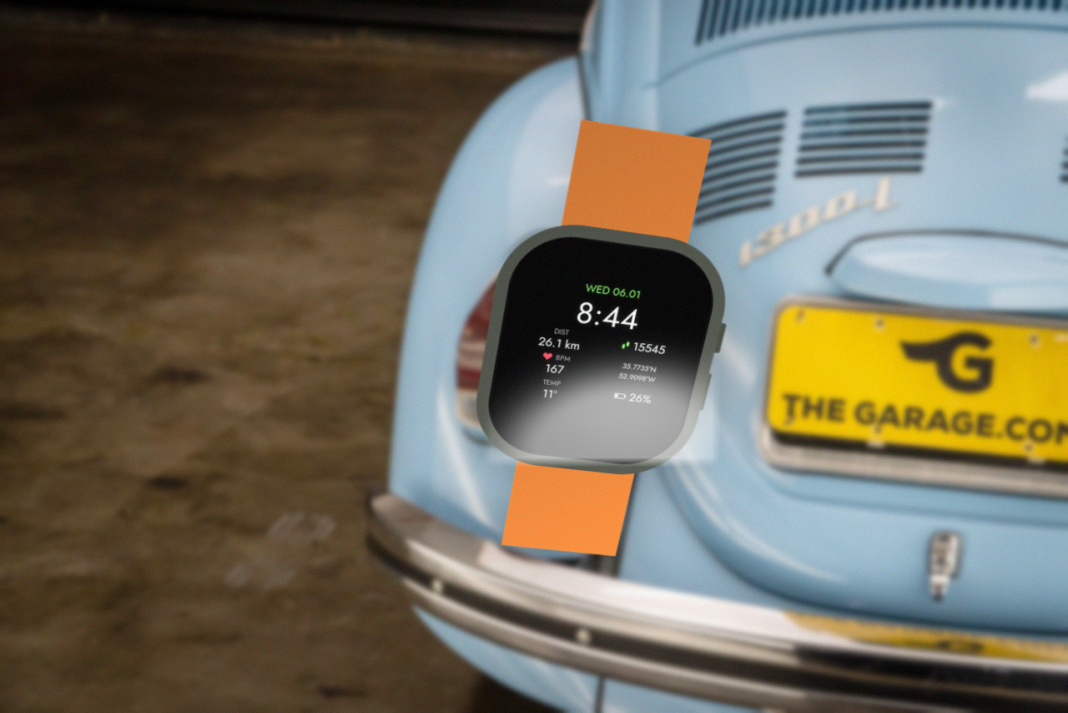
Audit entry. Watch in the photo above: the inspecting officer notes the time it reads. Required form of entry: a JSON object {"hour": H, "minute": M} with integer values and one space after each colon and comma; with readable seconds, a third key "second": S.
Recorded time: {"hour": 8, "minute": 44}
